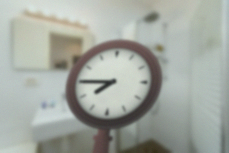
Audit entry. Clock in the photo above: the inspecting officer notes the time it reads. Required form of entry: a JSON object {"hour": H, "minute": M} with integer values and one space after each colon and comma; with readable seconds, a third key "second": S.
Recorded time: {"hour": 7, "minute": 45}
